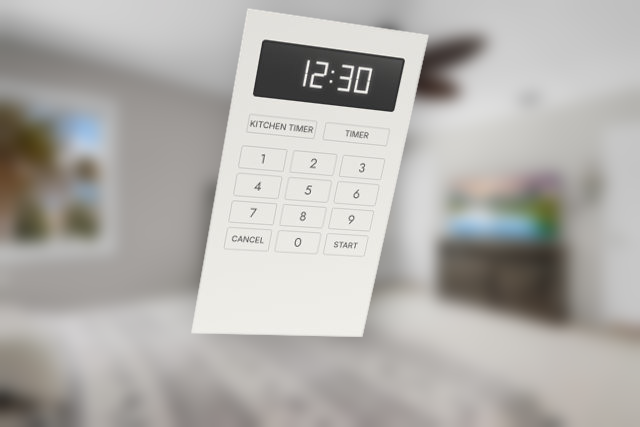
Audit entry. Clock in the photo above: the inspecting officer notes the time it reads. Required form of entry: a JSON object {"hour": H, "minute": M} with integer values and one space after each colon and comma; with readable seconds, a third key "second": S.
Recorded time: {"hour": 12, "minute": 30}
